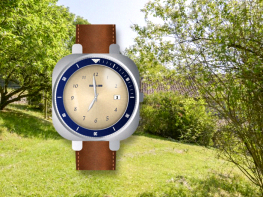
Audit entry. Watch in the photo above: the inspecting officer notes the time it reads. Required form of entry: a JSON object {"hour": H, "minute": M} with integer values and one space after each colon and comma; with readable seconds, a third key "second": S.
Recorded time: {"hour": 6, "minute": 59}
